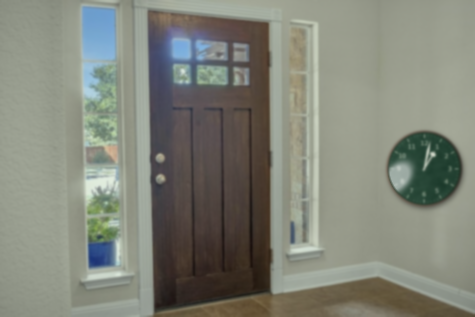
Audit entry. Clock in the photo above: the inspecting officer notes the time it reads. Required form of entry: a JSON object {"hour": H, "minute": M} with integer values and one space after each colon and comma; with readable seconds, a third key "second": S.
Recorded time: {"hour": 1, "minute": 2}
